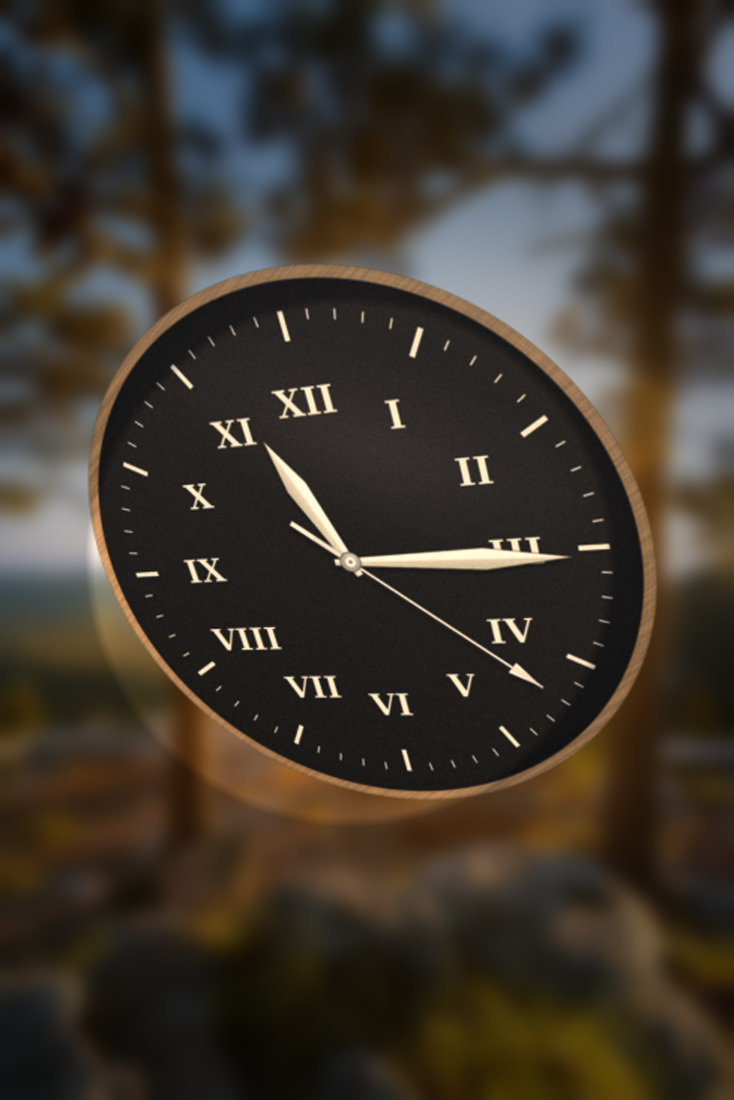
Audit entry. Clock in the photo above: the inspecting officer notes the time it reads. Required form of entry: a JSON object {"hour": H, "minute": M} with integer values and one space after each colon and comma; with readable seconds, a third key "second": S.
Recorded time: {"hour": 11, "minute": 15, "second": 22}
